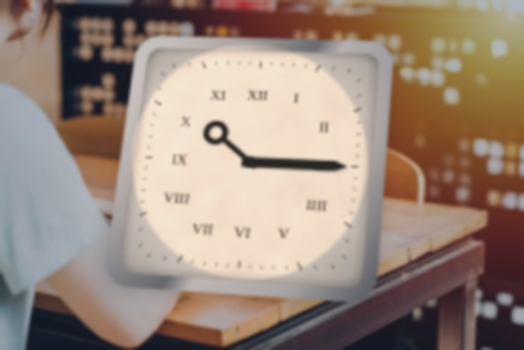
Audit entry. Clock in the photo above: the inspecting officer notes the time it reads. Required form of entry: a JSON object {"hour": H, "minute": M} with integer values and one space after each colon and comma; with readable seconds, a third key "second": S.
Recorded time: {"hour": 10, "minute": 15}
